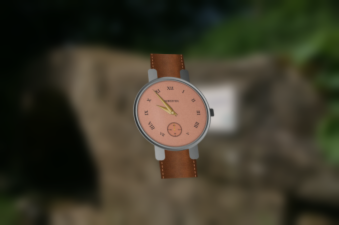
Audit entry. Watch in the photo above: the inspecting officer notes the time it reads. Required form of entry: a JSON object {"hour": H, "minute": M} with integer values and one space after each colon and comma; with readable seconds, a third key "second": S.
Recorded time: {"hour": 9, "minute": 54}
